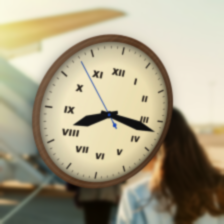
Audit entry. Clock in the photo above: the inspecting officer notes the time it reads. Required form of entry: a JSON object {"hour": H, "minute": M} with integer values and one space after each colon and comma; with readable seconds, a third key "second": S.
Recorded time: {"hour": 8, "minute": 16, "second": 53}
